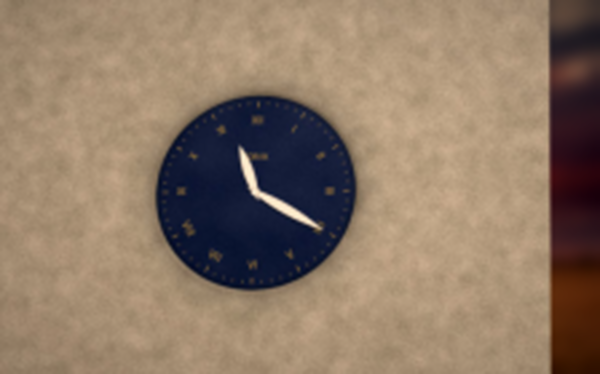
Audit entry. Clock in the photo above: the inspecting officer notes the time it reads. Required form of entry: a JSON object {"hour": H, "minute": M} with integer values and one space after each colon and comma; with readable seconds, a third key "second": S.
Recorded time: {"hour": 11, "minute": 20}
